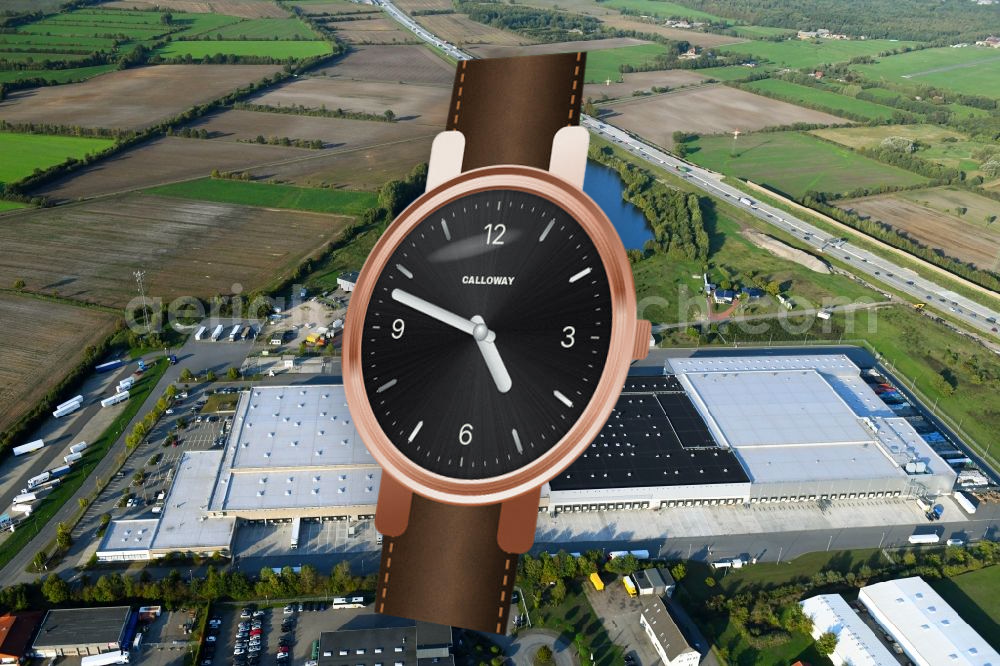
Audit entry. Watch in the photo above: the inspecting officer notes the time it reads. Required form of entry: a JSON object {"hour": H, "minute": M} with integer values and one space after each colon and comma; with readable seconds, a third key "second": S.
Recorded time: {"hour": 4, "minute": 48}
